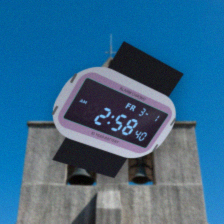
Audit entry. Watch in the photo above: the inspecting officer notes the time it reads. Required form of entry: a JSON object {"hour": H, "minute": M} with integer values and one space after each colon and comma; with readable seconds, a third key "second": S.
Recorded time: {"hour": 2, "minute": 58, "second": 40}
